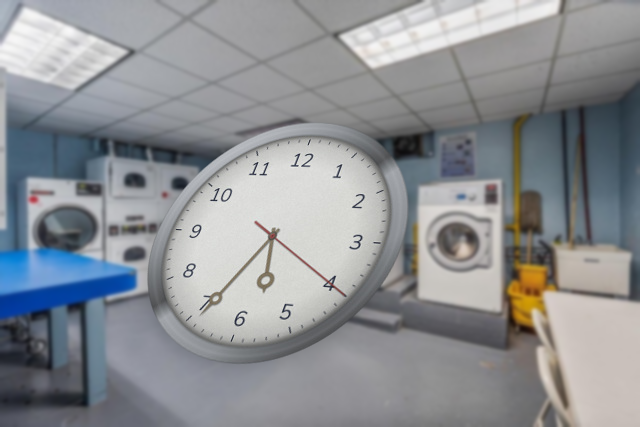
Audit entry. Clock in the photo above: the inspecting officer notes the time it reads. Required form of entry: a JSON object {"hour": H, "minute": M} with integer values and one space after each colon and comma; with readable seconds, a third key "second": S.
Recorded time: {"hour": 5, "minute": 34, "second": 20}
